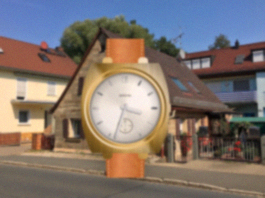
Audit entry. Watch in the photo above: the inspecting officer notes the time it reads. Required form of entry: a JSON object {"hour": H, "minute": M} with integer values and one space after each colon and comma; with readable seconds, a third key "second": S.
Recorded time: {"hour": 3, "minute": 33}
